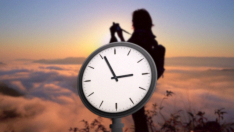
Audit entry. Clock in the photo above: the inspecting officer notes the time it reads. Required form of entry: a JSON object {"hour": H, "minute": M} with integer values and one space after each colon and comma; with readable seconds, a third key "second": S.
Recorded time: {"hour": 2, "minute": 56}
